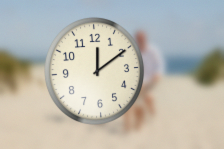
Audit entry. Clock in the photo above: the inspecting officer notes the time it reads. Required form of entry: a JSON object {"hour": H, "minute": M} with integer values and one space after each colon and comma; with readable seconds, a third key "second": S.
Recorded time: {"hour": 12, "minute": 10}
